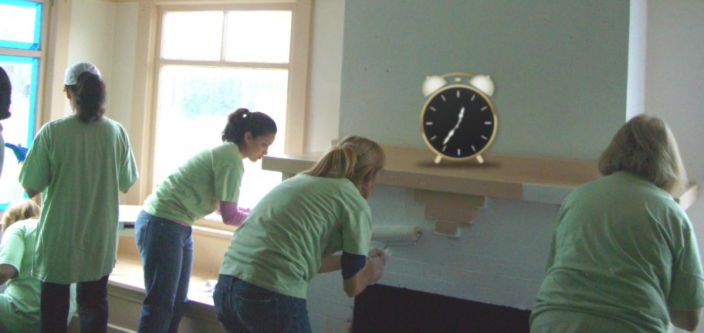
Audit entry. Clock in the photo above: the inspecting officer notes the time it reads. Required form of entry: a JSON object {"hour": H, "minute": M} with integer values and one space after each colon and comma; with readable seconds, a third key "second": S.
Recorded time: {"hour": 12, "minute": 36}
